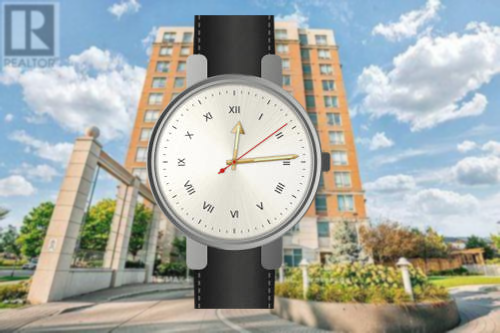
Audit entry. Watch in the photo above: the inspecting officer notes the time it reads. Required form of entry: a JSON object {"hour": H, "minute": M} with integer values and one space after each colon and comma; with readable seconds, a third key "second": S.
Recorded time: {"hour": 12, "minute": 14, "second": 9}
